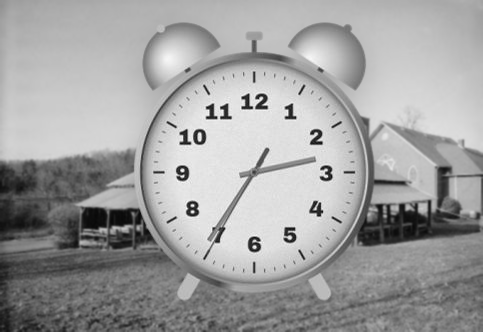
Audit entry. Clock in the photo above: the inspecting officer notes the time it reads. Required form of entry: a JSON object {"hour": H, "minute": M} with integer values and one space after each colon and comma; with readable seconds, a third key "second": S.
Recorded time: {"hour": 2, "minute": 35, "second": 35}
